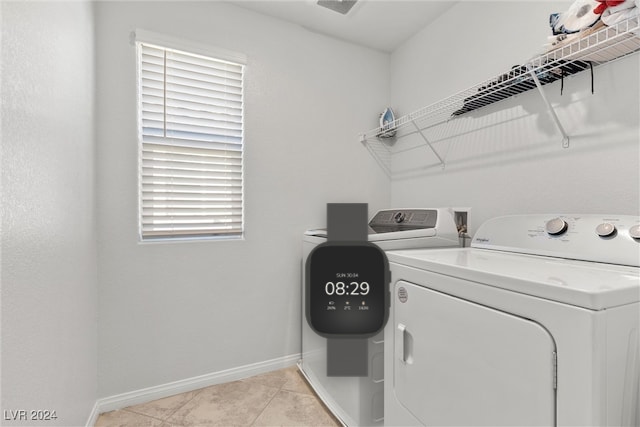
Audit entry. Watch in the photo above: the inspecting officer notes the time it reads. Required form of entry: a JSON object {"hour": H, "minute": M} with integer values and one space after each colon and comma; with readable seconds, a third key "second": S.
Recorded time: {"hour": 8, "minute": 29}
